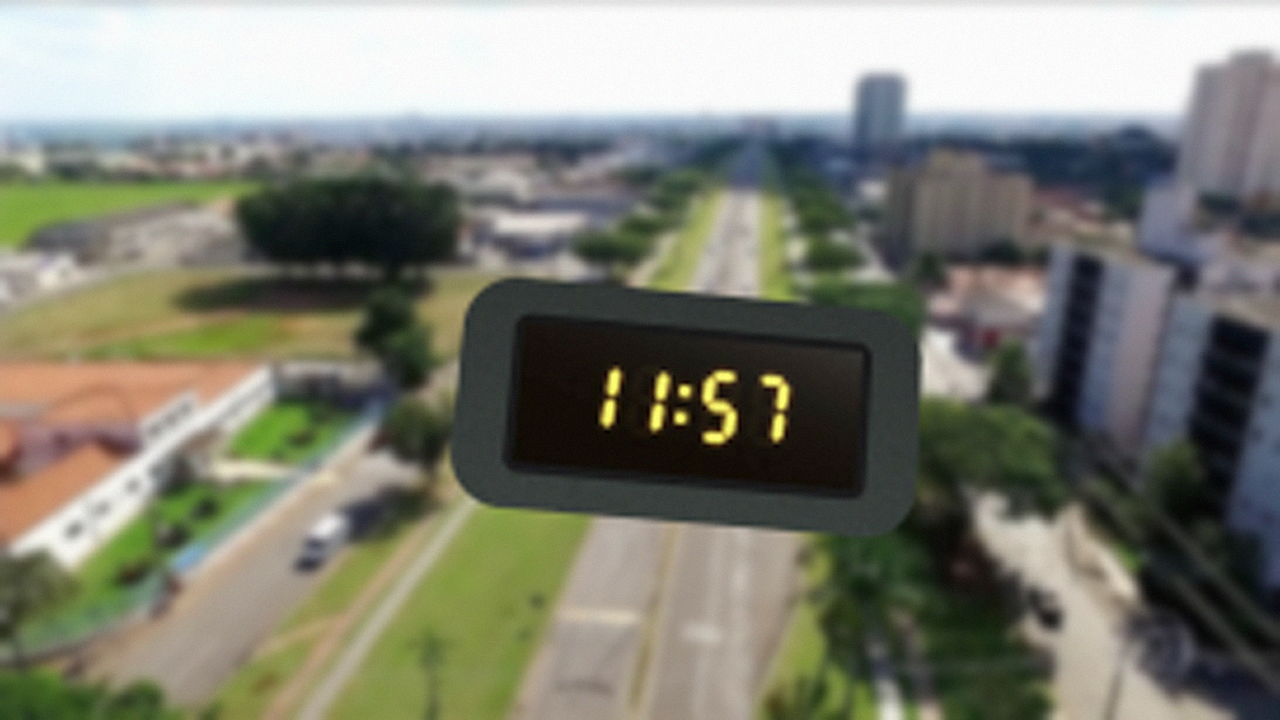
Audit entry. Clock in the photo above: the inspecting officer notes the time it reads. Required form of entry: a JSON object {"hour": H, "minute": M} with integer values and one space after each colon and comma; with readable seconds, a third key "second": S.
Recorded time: {"hour": 11, "minute": 57}
